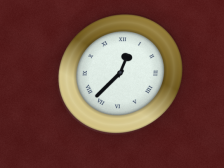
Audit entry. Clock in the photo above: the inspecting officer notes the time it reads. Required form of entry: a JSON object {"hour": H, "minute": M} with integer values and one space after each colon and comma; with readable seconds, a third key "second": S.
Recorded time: {"hour": 12, "minute": 37}
